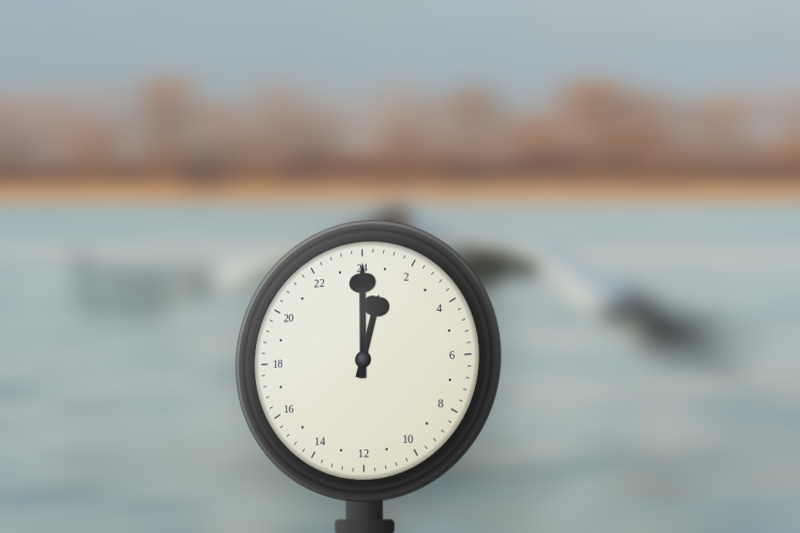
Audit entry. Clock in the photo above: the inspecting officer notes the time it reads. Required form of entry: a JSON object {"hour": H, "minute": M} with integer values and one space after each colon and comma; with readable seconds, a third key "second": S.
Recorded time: {"hour": 1, "minute": 0}
